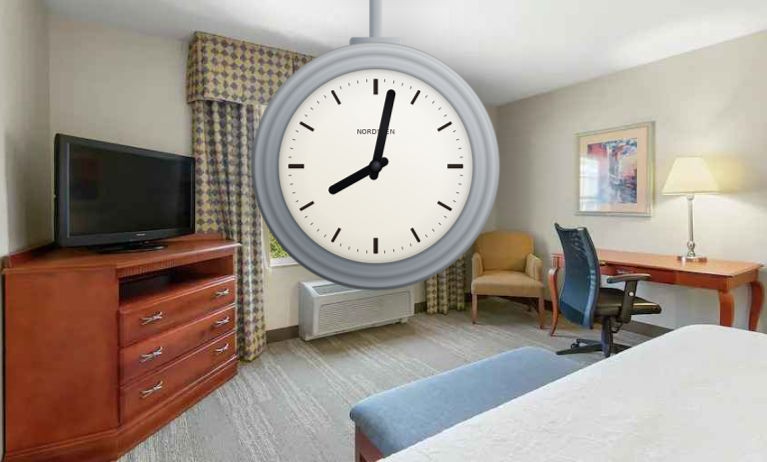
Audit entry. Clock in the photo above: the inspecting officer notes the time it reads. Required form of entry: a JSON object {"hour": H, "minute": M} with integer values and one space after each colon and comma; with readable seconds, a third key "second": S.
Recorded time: {"hour": 8, "minute": 2}
